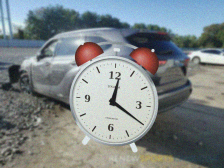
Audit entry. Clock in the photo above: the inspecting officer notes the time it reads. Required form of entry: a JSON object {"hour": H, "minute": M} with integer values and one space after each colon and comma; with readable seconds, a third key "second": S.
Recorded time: {"hour": 12, "minute": 20}
